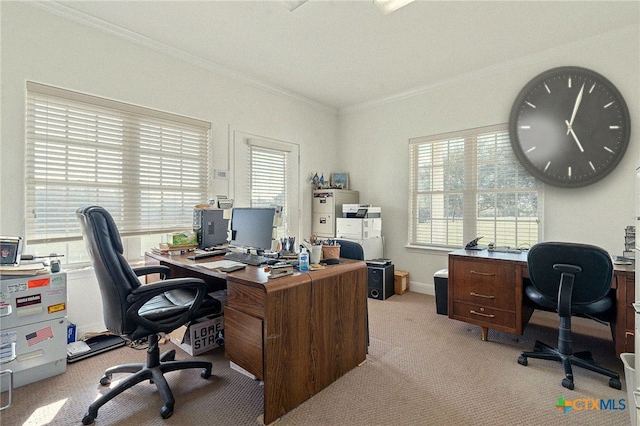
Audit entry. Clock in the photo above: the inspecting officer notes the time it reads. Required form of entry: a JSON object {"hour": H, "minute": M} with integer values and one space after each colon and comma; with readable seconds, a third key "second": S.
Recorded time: {"hour": 5, "minute": 3}
